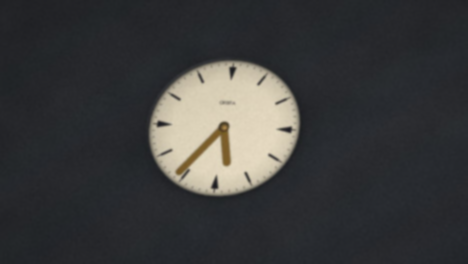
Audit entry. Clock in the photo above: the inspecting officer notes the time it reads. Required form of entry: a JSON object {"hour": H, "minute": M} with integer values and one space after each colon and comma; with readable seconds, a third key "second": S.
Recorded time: {"hour": 5, "minute": 36}
